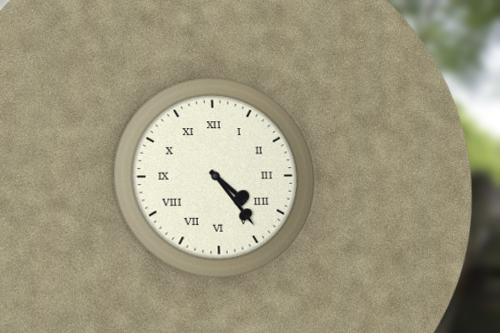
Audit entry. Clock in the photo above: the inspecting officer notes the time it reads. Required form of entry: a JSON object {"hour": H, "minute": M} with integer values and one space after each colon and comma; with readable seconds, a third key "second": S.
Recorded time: {"hour": 4, "minute": 24}
